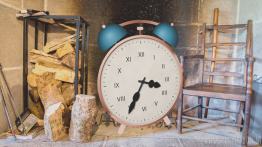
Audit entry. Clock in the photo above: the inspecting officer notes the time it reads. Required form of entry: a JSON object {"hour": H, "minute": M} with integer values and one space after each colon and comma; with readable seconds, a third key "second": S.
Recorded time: {"hour": 3, "minute": 35}
